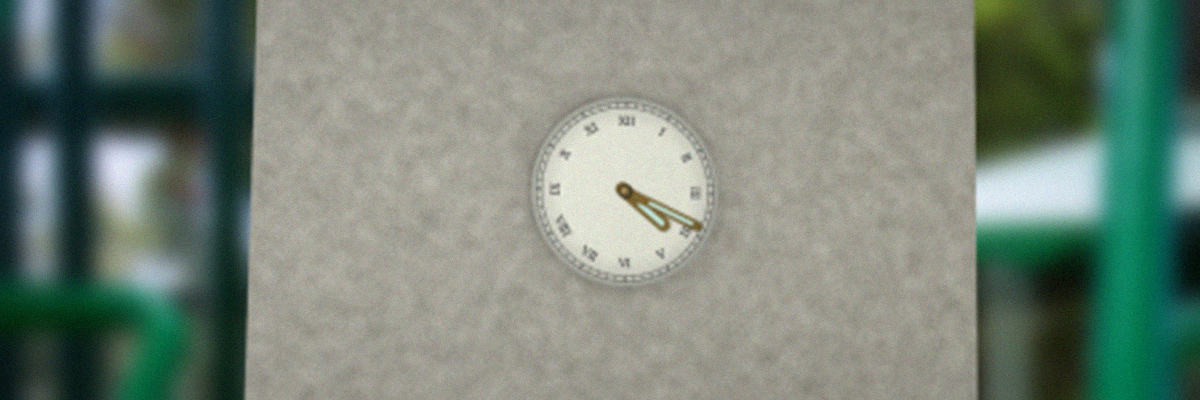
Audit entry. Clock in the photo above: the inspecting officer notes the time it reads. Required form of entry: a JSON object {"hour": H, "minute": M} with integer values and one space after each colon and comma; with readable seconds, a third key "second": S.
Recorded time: {"hour": 4, "minute": 19}
